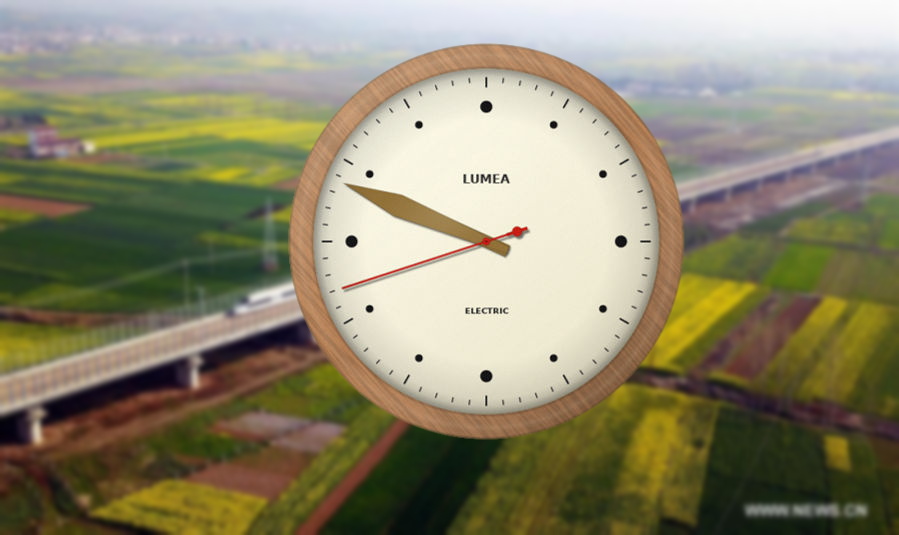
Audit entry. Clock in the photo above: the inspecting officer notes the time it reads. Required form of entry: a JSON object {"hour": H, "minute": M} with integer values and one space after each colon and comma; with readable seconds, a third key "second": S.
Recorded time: {"hour": 9, "minute": 48, "second": 42}
